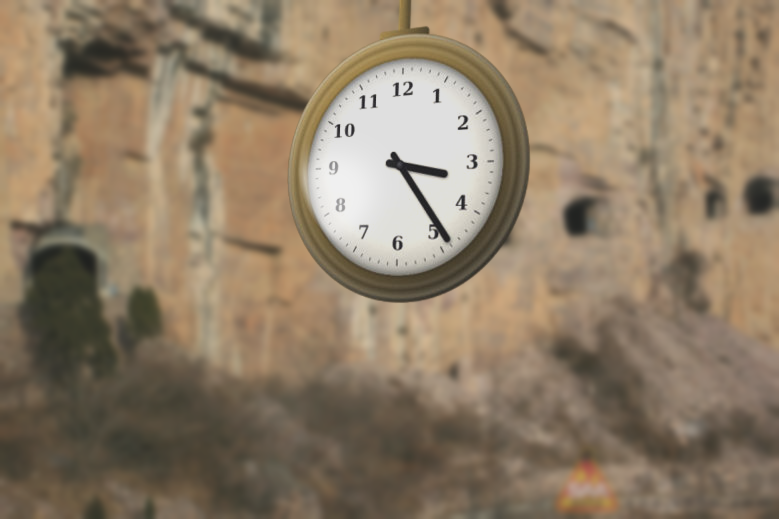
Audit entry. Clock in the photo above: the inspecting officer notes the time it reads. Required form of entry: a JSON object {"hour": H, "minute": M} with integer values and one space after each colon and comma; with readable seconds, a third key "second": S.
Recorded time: {"hour": 3, "minute": 24}
